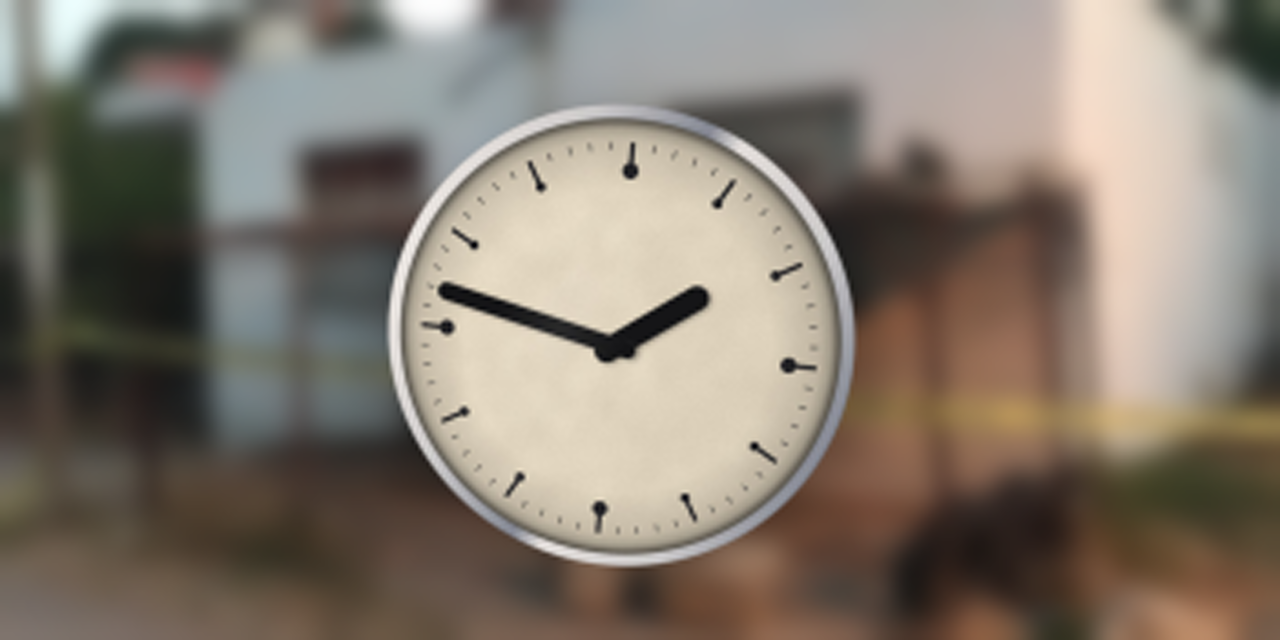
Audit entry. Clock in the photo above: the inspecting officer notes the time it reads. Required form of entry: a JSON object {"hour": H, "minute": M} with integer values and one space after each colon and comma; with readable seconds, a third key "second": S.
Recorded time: {"hour": 1, "minute": 47}
